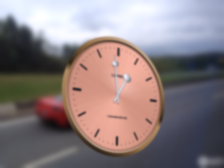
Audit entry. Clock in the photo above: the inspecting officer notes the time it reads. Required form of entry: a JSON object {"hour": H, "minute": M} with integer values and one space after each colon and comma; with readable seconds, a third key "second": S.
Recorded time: {"hour": 12, "minute": 59}
